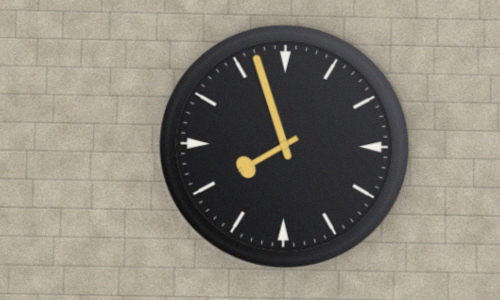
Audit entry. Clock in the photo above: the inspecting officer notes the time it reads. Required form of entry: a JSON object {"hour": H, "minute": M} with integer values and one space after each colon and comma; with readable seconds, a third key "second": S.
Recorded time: {"hour": 7, "minute": 57}
